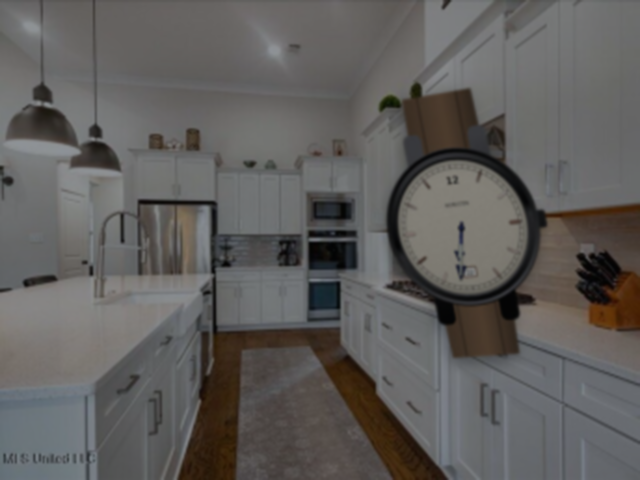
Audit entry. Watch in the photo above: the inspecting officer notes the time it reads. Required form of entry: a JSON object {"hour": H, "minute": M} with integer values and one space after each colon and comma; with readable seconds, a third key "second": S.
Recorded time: {"hour": 6, "minute": 32}
